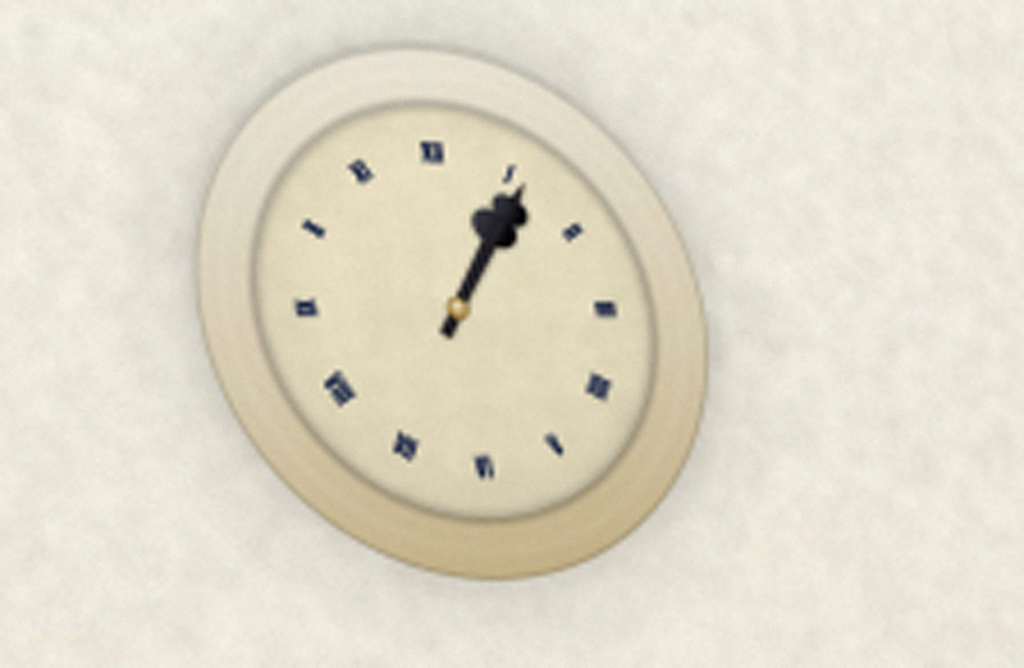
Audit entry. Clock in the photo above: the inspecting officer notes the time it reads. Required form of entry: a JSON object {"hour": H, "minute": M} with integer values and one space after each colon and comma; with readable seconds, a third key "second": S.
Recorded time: {"hour": 1, "minute": 6}
